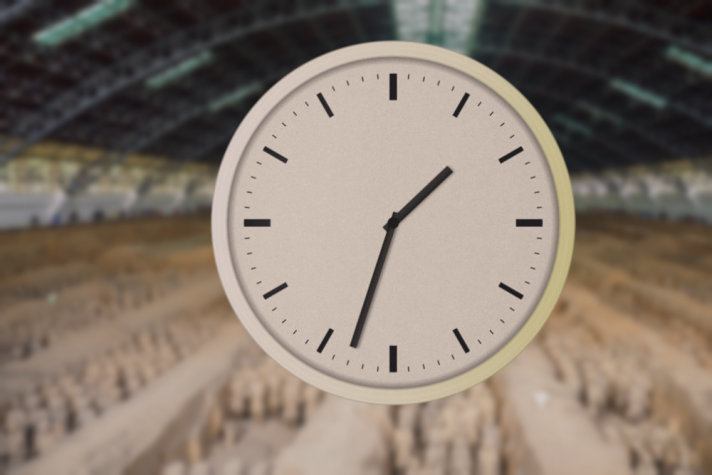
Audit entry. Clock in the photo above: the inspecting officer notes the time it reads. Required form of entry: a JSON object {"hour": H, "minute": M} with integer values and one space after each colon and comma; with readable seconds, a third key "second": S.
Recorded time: {"hour": 1, "minute": 33}
